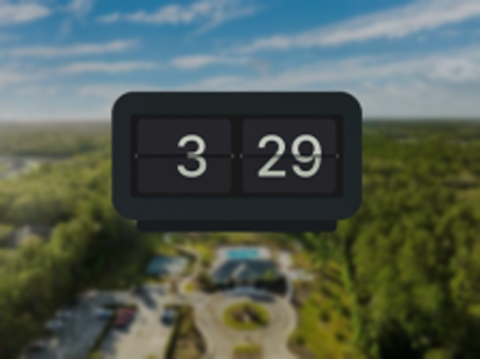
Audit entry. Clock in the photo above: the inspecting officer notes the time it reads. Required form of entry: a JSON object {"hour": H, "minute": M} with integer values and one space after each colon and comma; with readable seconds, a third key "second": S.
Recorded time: {"hour": 3, "minute": 29}
